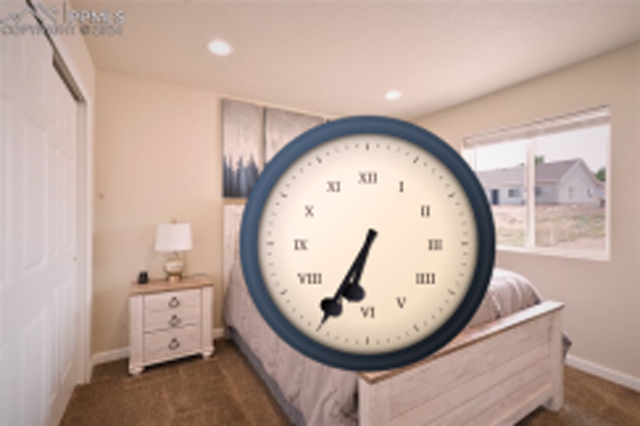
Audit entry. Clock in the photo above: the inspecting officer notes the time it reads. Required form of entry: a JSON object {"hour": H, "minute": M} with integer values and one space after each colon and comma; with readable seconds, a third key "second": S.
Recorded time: {"hour": 6, "minute": 35}
